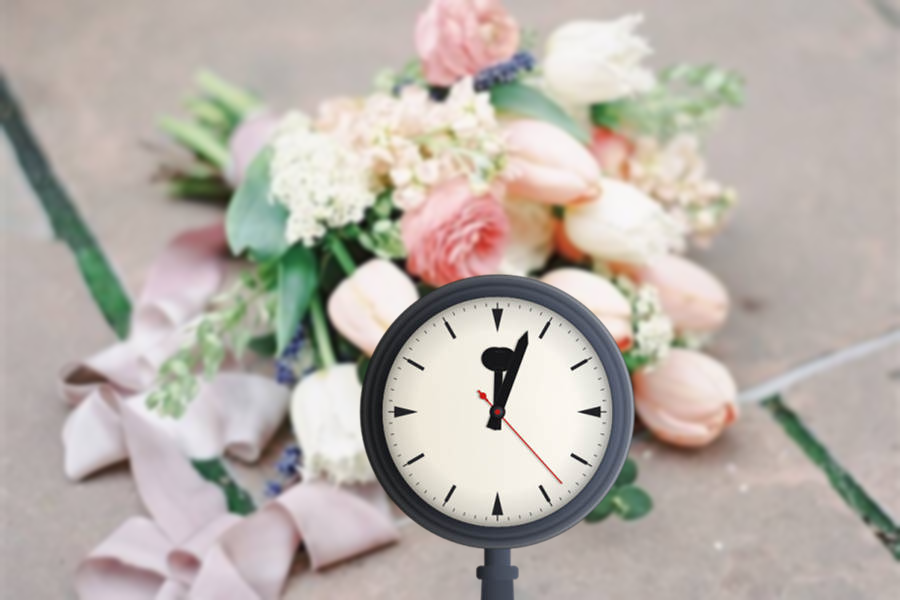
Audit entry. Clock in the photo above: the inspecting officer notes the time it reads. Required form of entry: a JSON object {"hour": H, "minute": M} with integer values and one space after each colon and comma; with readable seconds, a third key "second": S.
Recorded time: {"hour": 12, "minute": 3, "second": 23}
